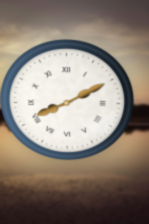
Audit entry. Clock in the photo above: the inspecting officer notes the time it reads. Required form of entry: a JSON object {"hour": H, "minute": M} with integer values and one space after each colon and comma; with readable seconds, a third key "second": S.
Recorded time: {"hour": 8, "minute": 10}
